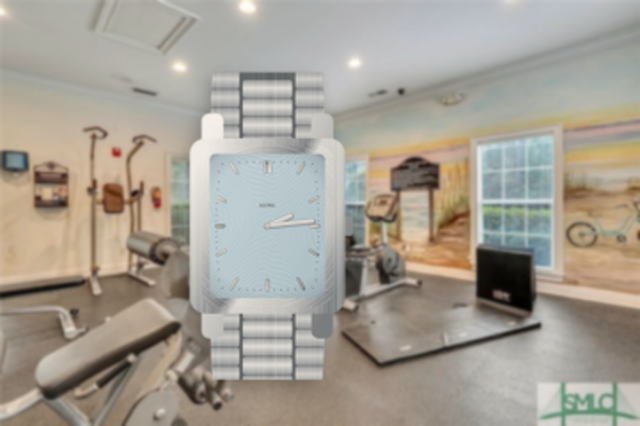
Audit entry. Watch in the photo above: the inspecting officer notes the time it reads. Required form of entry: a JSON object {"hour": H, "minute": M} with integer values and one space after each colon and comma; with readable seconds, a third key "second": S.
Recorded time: {"hour": 2, "minute": 14}
